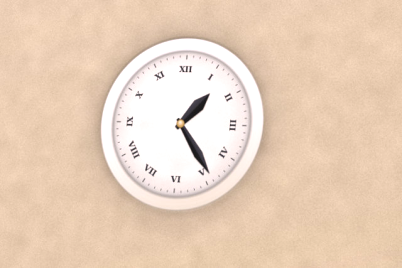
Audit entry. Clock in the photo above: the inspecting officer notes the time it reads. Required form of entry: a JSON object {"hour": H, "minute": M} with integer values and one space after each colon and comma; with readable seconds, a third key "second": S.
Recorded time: {"hour": 1, "minute": 24}
